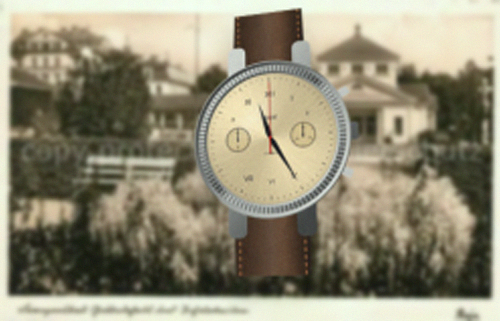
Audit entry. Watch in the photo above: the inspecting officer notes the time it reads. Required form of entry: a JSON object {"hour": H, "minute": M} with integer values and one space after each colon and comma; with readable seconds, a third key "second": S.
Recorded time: {"hour": 11, "minute": 25}
